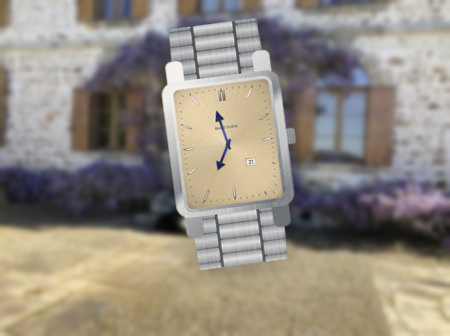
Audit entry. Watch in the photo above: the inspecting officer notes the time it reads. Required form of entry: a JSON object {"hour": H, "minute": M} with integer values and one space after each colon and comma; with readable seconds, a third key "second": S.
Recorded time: {"hour": 6, "minute": 58}
